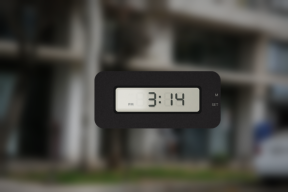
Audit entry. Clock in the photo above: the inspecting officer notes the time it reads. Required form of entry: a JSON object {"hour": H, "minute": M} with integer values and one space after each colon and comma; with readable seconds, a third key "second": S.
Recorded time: {"hour": 3, "minute": 14}
